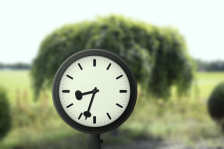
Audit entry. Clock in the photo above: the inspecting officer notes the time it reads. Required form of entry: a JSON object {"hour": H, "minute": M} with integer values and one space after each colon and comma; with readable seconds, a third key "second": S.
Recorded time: {"hour": 8, "minute": 33}
